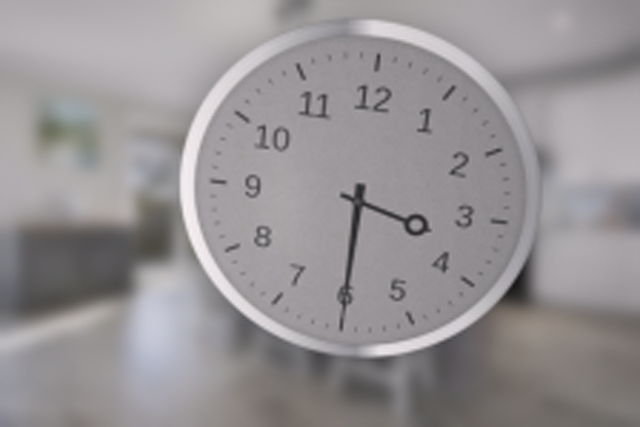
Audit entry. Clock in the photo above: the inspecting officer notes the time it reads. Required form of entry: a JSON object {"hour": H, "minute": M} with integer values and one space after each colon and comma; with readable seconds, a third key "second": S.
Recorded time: {"hour": 3, "minute": 30}
